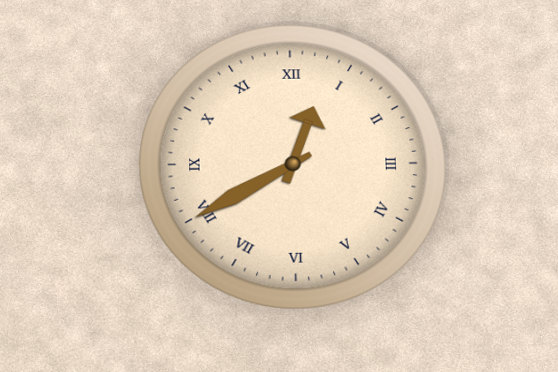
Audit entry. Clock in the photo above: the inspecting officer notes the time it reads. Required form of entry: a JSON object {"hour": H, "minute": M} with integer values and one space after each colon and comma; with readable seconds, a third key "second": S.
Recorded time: {"hour": 12, "minute": 40}
